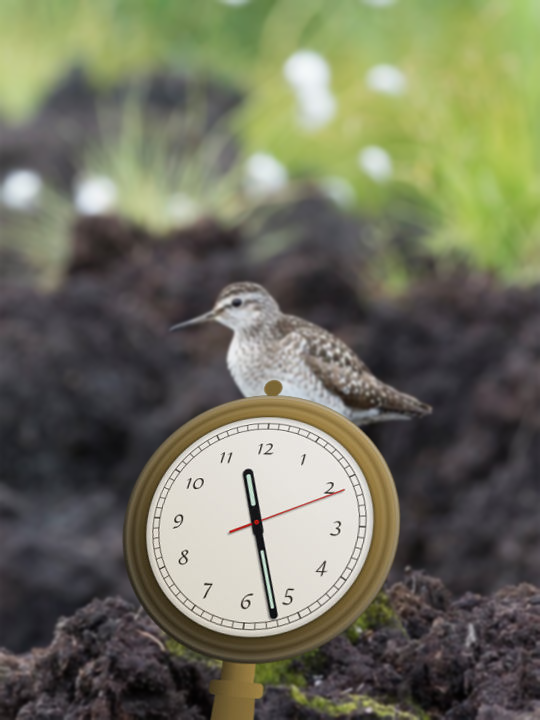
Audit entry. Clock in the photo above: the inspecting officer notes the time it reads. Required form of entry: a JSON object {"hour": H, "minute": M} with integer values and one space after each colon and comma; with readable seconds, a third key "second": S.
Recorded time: {"hour": 11, "minute": 27, "second": 11}
